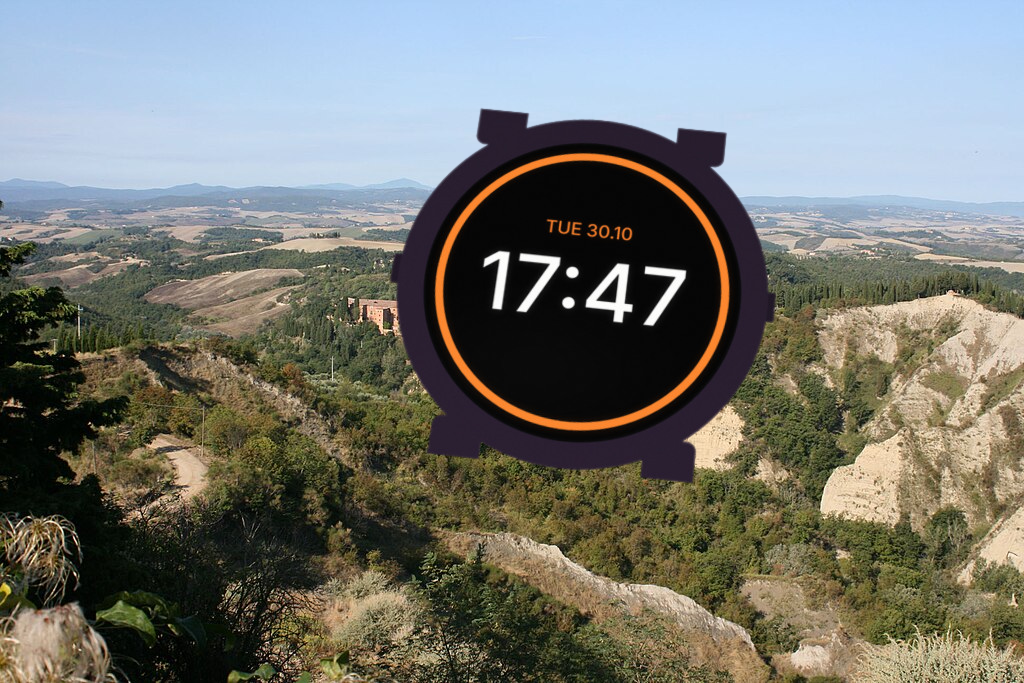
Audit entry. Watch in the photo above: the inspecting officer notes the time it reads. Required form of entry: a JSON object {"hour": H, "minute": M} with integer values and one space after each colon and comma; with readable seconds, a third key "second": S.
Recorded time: {"hour": 17, "minute": 47}
